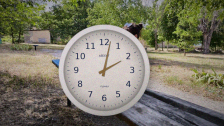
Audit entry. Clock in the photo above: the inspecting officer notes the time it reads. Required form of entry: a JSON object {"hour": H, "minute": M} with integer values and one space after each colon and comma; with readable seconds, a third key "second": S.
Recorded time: {"hour": 2, "minute": 2}
